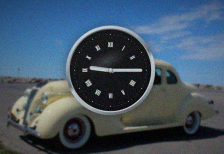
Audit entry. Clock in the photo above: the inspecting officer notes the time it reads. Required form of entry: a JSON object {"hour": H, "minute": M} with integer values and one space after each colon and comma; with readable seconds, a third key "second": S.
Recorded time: {"hour": 9, "minute": 15}
